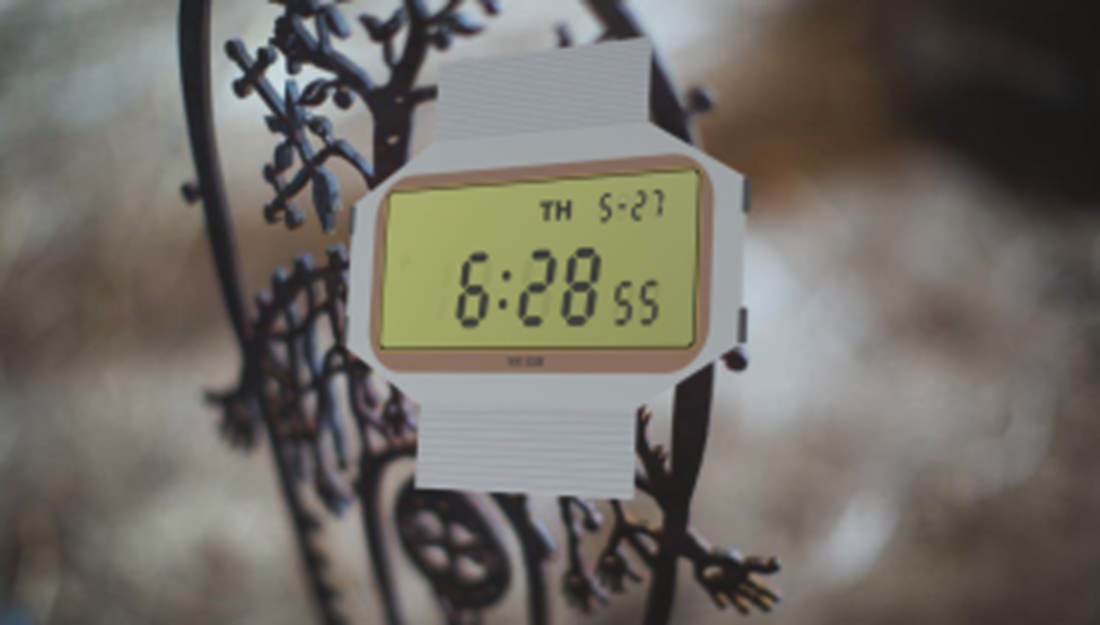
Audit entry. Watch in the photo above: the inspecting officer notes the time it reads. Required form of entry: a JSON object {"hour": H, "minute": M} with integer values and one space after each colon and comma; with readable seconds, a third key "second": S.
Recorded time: {"hour": 6, "minute": 28, "second": 55}
